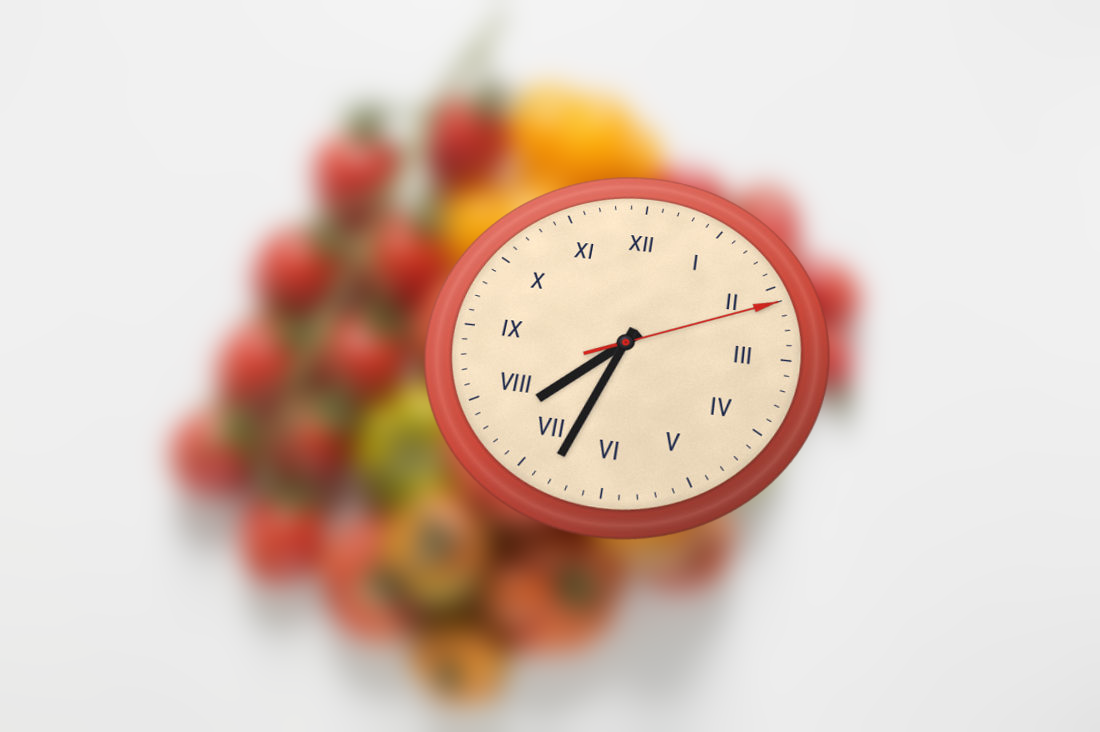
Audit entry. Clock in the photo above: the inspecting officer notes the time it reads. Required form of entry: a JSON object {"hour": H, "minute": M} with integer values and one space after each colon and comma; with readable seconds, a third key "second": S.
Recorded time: {"hour": 7, "minute": 33, "second": 11}
